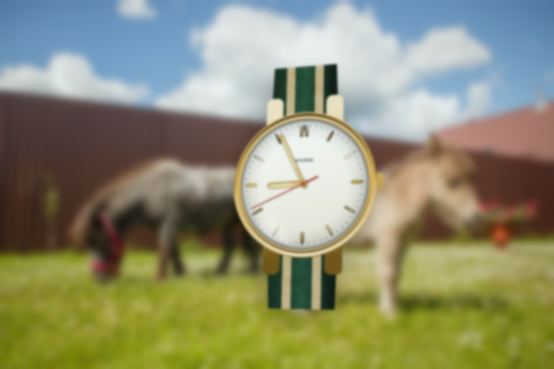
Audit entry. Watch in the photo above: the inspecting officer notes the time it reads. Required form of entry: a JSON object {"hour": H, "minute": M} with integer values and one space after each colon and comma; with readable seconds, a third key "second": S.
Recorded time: {"hour": 8, "minute": 55, "second": 41}
